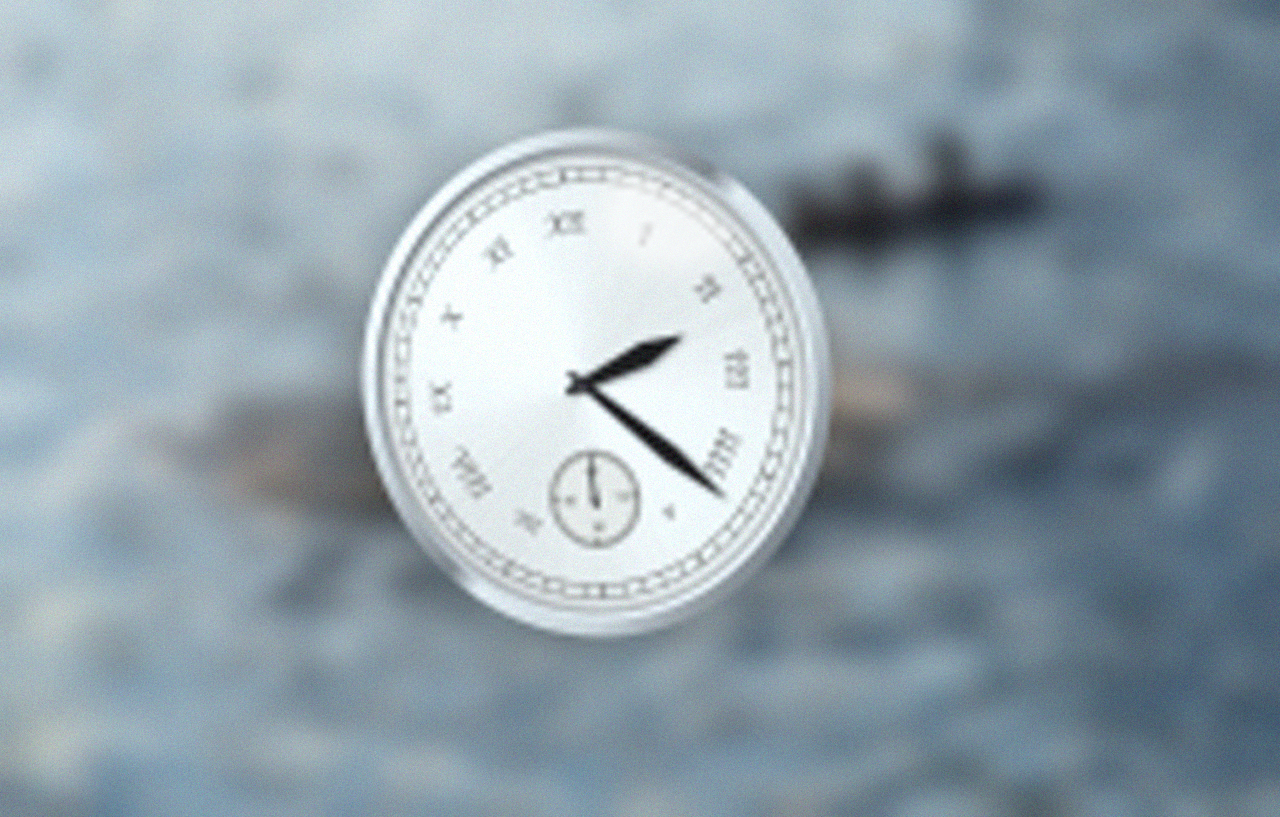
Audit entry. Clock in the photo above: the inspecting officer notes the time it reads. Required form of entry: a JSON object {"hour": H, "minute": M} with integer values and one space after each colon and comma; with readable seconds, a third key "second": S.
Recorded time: {"hour": 2, "minute": 22}
